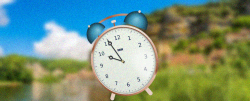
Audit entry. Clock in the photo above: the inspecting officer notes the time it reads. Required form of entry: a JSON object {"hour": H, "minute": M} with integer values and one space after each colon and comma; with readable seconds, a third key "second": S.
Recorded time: {"hour": 9, "minute": 56}
